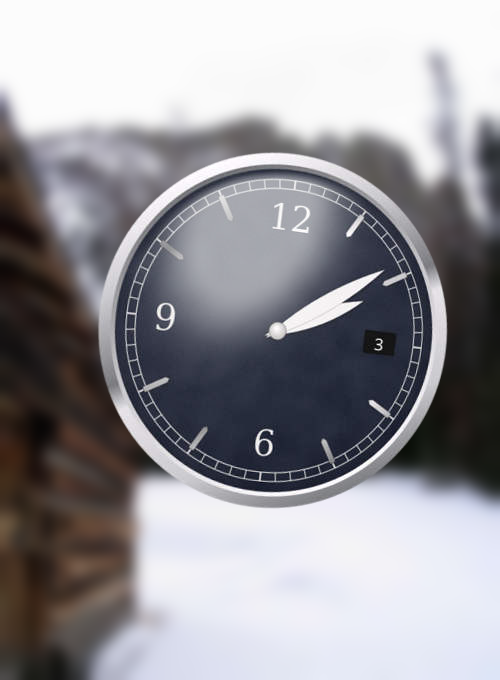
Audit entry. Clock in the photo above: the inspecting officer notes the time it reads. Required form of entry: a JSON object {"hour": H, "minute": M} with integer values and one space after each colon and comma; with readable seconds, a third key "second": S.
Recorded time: {"hour": 2, "minute": 9}
